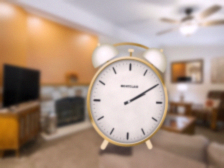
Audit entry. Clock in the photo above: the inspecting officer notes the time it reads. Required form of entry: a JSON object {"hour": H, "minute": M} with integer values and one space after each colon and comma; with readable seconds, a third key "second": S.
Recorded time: {"hour": 2, "minute": 10}
